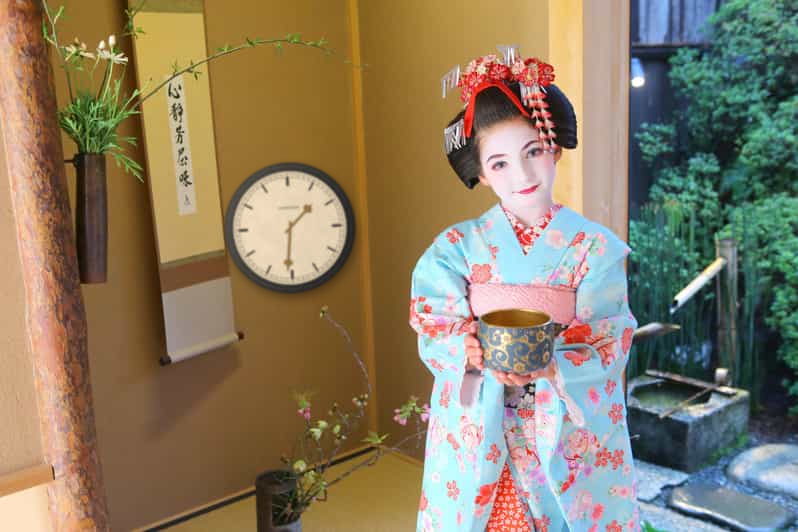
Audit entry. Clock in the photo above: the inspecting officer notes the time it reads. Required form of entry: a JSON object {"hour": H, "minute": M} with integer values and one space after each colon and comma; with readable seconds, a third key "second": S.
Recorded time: {"hour": 1, "minute": 31}
